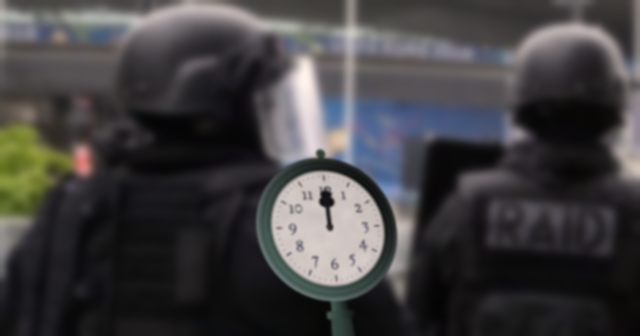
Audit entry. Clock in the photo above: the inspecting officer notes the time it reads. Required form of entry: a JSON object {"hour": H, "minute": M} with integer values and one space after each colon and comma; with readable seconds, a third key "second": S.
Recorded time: {"hour": 12, "minute": 0}
